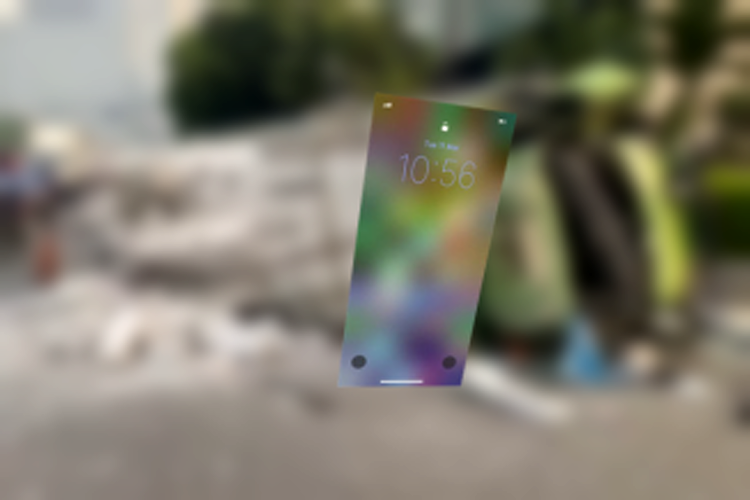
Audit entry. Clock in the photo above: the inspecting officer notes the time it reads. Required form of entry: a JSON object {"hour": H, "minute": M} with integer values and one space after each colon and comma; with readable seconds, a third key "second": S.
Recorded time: {"hour": 10, "minute": 56}
